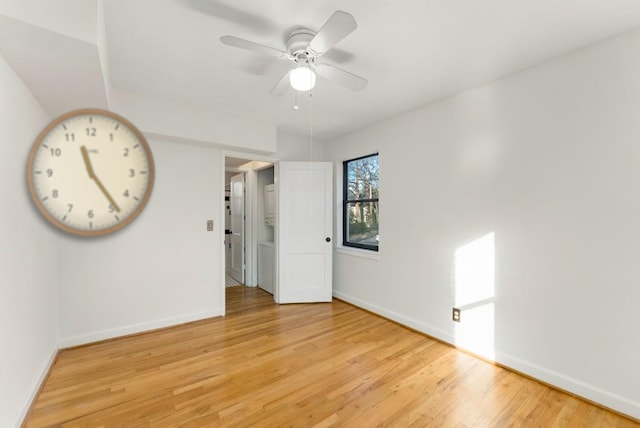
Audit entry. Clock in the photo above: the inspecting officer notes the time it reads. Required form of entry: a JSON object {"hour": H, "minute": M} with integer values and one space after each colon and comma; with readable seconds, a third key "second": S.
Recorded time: {"hour": 11, "minute": 24}
